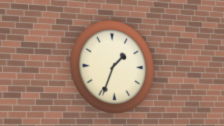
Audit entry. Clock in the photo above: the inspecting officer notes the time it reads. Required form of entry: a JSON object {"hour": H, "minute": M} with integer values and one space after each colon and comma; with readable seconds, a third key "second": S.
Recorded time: {"hour": 1, "minute": 34}
